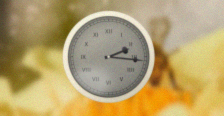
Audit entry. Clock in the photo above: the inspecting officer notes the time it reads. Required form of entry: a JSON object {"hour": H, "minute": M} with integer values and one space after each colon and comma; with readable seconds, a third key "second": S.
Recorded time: {"hour": 2, "minute": 16}
